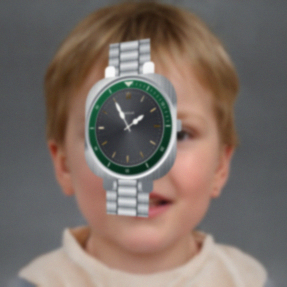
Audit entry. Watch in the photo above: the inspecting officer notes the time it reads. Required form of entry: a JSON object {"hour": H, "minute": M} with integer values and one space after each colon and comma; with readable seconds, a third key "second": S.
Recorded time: {"hour": 1, "minute": 55}
